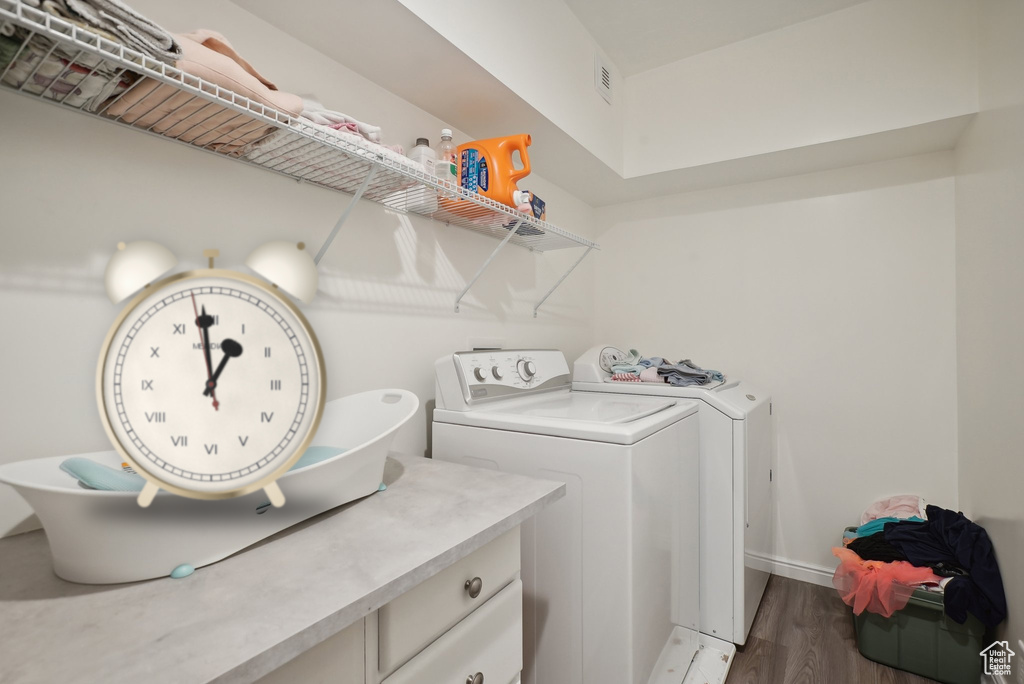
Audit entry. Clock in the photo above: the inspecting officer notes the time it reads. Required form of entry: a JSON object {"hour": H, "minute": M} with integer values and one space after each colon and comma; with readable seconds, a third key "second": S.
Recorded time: {"hour": 12, "minute": 58, "second": 58}
